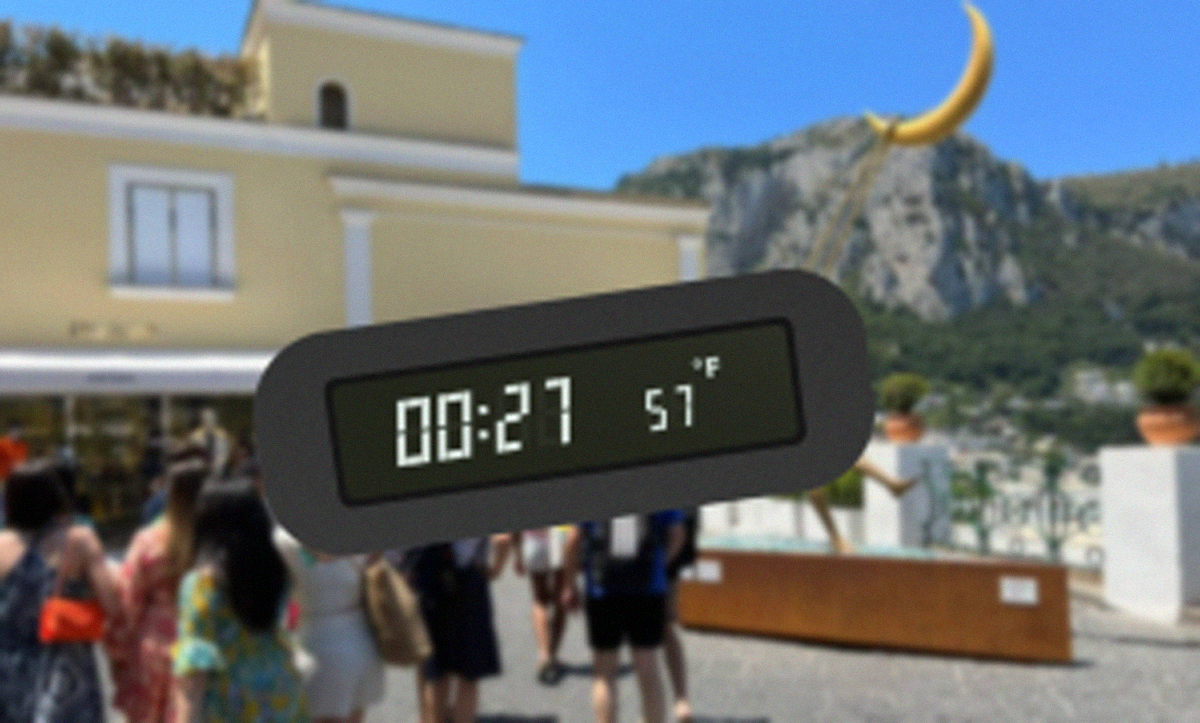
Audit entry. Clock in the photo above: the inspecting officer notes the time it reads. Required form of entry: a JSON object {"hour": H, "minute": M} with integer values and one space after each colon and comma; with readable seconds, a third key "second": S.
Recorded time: {"hour": 0, "minute": 27}
